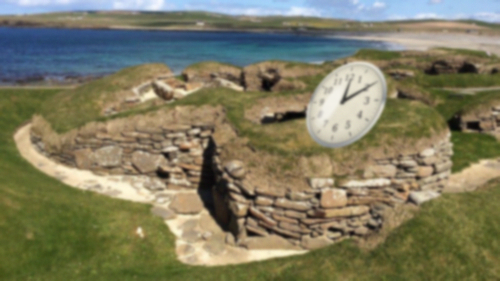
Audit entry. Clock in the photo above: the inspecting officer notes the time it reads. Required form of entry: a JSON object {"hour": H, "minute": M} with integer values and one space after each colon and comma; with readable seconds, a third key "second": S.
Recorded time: {"hour": 12, "minute": 10}
